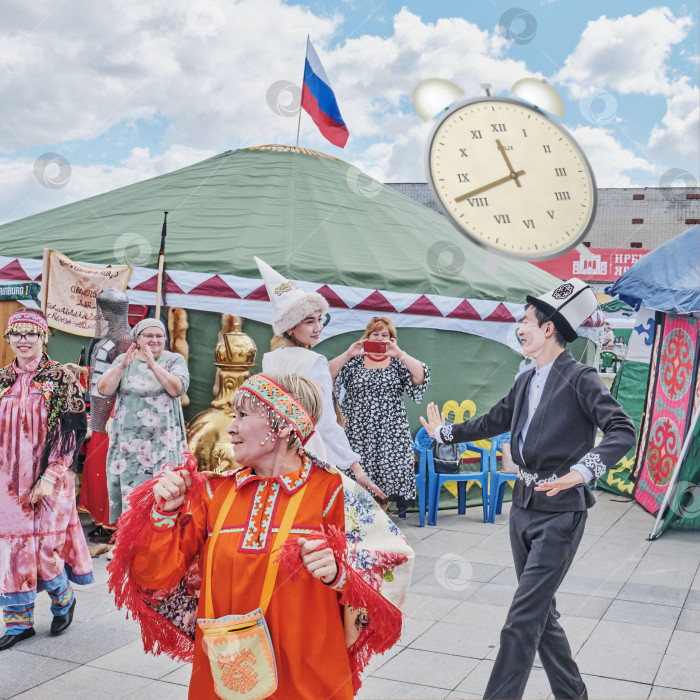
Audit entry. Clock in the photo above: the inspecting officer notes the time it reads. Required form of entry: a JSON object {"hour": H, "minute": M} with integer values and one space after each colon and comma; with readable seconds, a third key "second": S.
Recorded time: {"hour": 11, "minute": 42}
